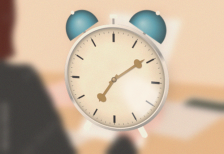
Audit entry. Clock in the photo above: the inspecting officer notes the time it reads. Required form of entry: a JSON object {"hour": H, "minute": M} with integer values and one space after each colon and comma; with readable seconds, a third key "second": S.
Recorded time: {"hour": 7, "minute": 9}
